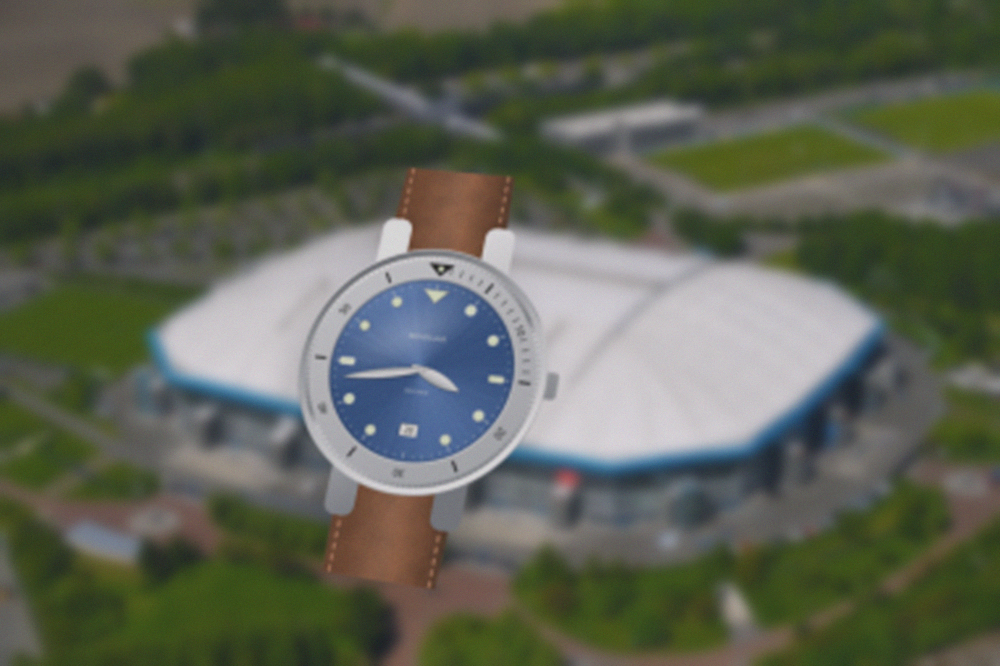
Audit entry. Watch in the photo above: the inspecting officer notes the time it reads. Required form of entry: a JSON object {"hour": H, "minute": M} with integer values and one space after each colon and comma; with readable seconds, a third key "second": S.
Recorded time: {"hour": 3, "minute": 43}
